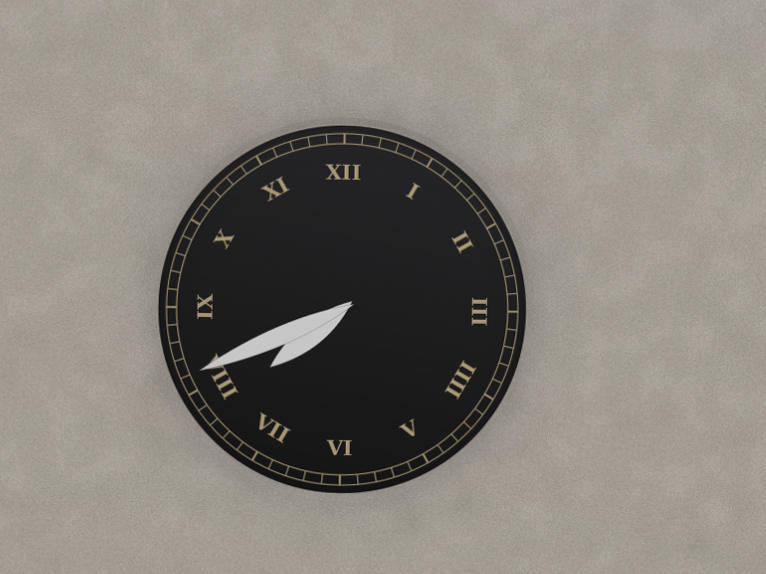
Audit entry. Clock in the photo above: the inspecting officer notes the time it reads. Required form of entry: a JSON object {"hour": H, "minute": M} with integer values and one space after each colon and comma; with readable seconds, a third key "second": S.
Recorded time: {"hour": 7, "minute": 41}
